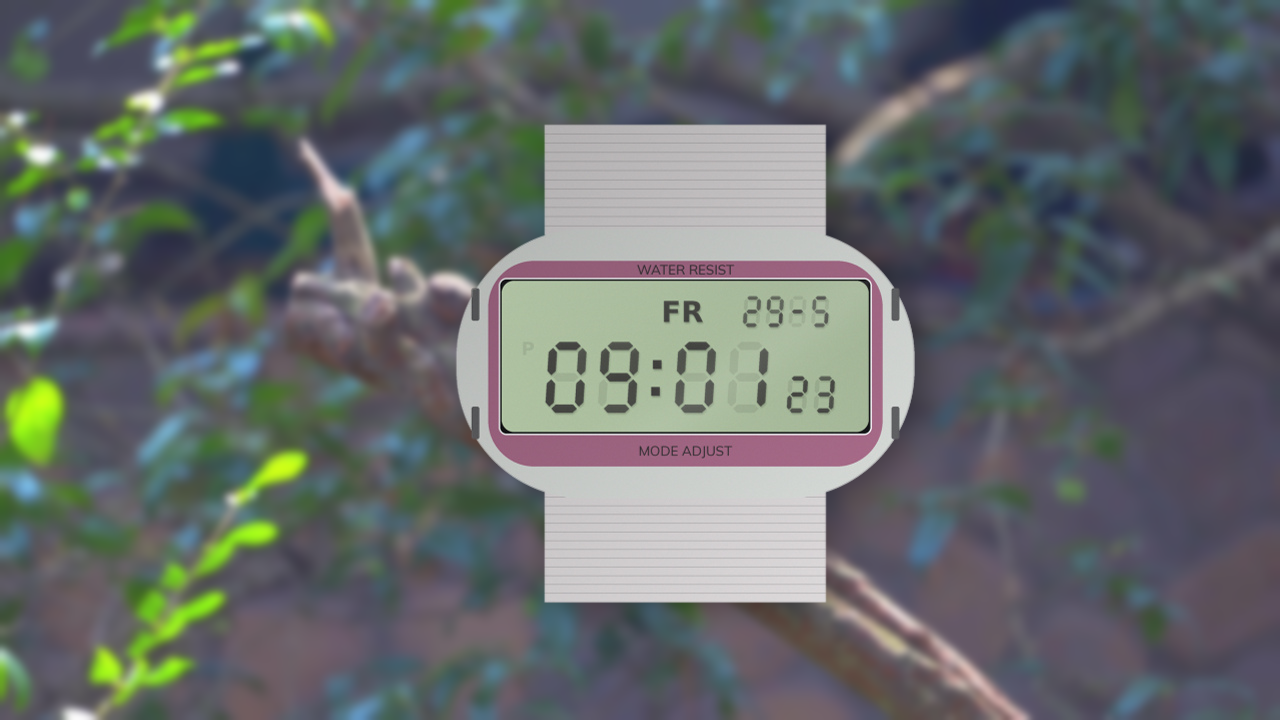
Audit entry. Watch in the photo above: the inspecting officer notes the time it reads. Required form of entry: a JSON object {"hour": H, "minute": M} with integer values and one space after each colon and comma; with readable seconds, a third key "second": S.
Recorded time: {"hour": 9, "minute": 1, "second": 23}
